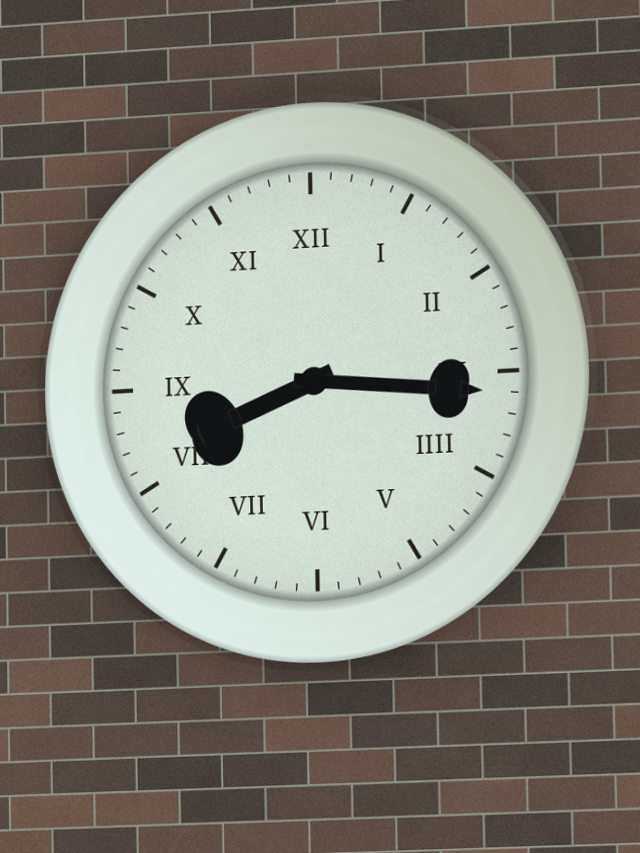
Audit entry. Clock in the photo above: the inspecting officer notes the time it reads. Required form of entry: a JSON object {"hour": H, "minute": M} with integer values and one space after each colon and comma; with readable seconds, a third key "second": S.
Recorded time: {"hour": 8, "minute": 16}
